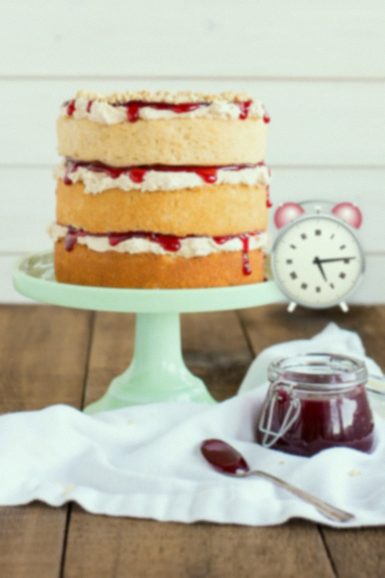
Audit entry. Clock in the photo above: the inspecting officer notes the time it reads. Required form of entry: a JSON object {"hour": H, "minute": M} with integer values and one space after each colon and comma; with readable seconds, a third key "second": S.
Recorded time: {"hour": 5, "minute": 14}
